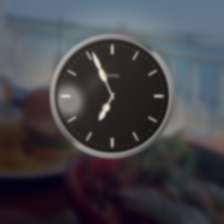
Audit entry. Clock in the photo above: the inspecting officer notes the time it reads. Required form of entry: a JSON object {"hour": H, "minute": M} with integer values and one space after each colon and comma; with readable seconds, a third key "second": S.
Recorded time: {"hour": 6, "minute": 56}
